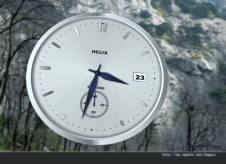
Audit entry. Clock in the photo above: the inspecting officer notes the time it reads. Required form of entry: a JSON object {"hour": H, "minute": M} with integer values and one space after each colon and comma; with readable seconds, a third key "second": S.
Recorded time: {"hour": 3, "minute": 32}
